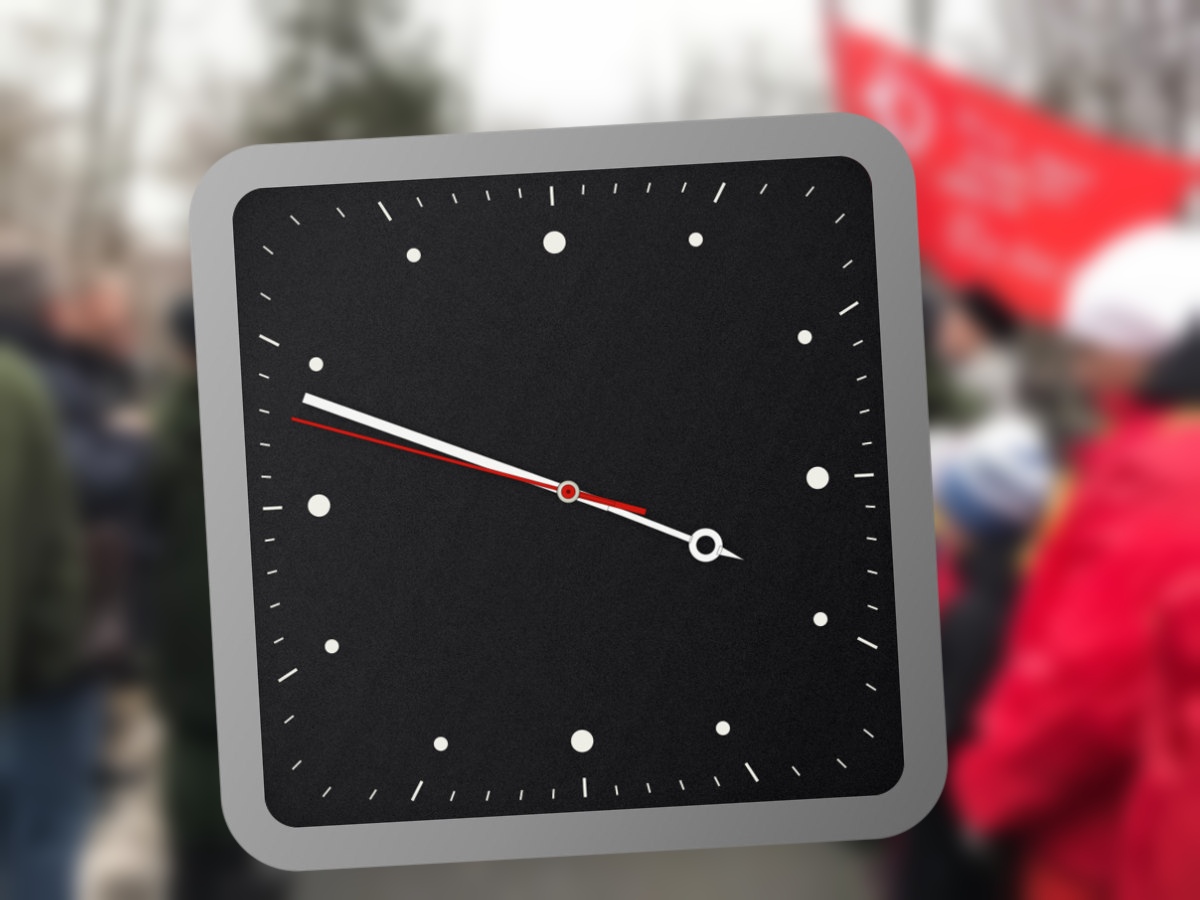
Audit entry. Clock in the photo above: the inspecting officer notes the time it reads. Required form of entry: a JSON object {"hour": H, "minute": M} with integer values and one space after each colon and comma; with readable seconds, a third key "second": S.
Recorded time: {"hour": 3, "minute": 48, "second": 48}
